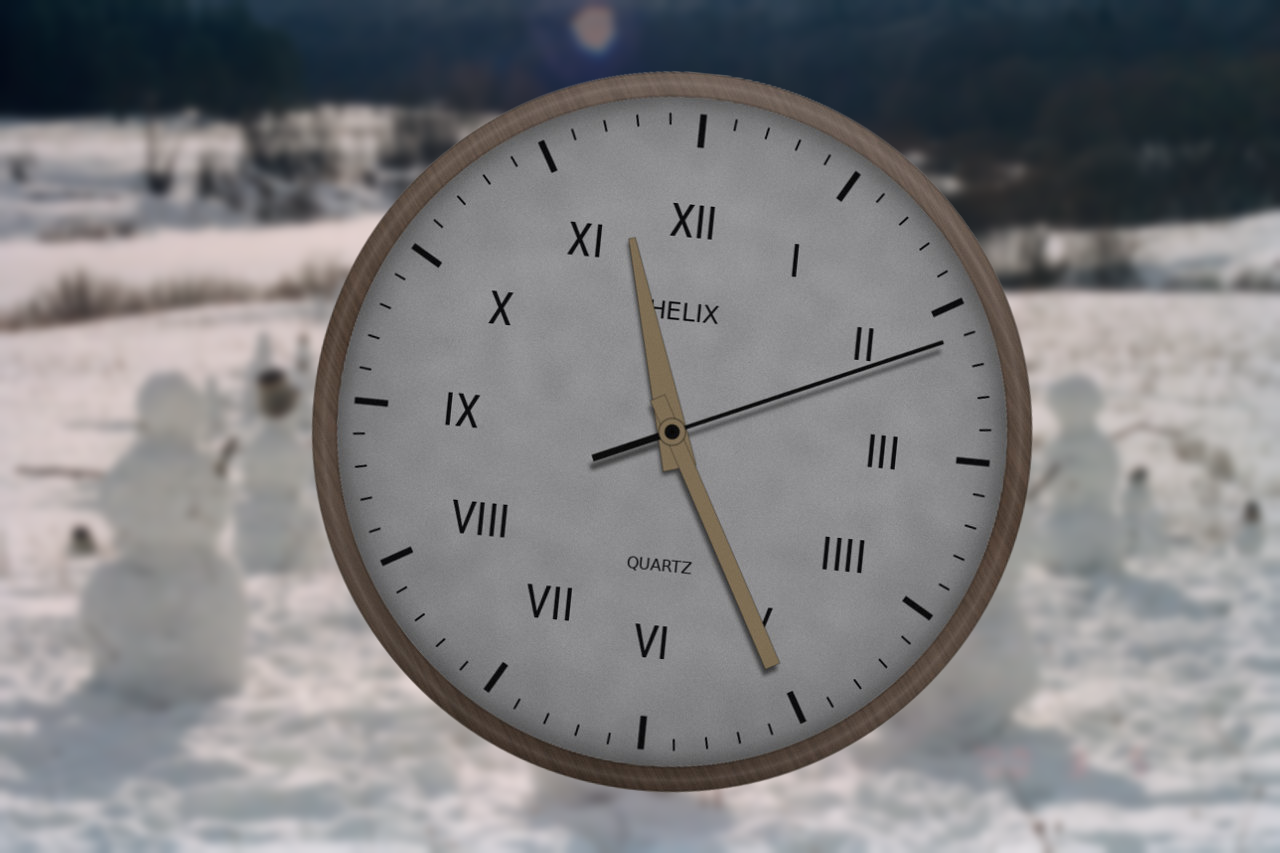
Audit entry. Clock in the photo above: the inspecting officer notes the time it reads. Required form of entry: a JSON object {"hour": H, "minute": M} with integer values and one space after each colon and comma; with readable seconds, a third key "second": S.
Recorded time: {"hour": 11, "minute": 25, "second": 11}
